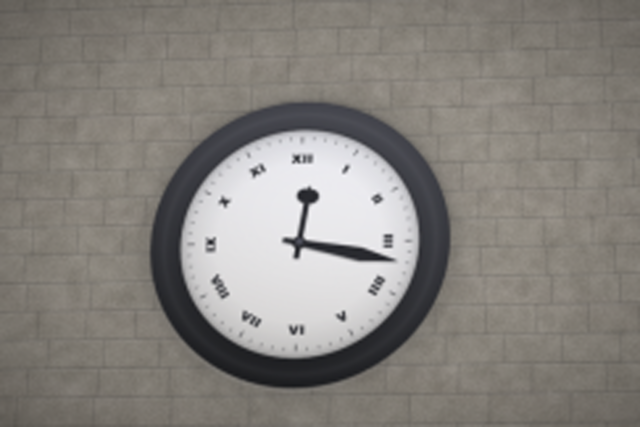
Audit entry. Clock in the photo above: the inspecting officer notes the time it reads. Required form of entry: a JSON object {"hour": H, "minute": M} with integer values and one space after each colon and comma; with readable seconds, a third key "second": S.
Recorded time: {"hour": 12, "minute": 17}
